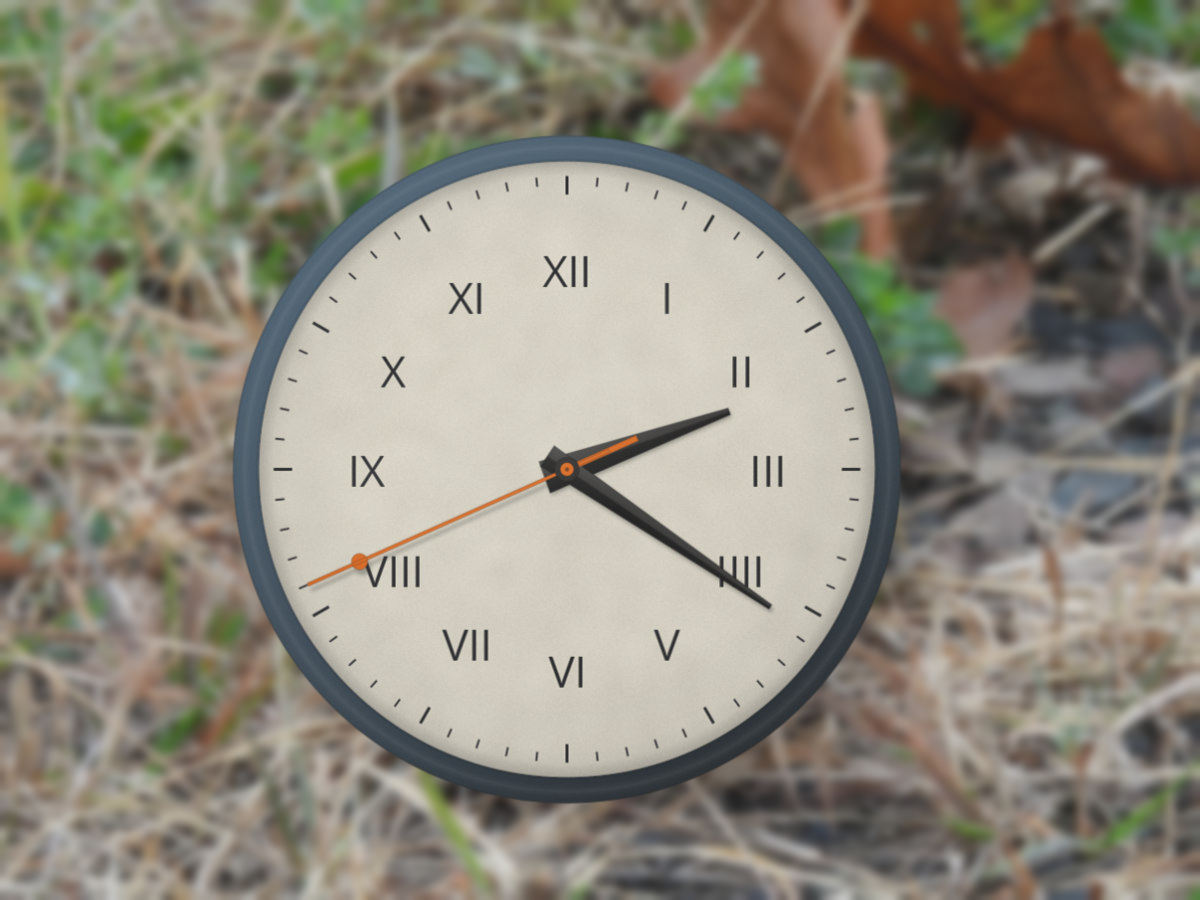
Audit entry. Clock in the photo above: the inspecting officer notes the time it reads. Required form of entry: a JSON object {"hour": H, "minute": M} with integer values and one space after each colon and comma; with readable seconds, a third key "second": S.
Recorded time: {"hour": 2, "minute": 20, "second": 41}
